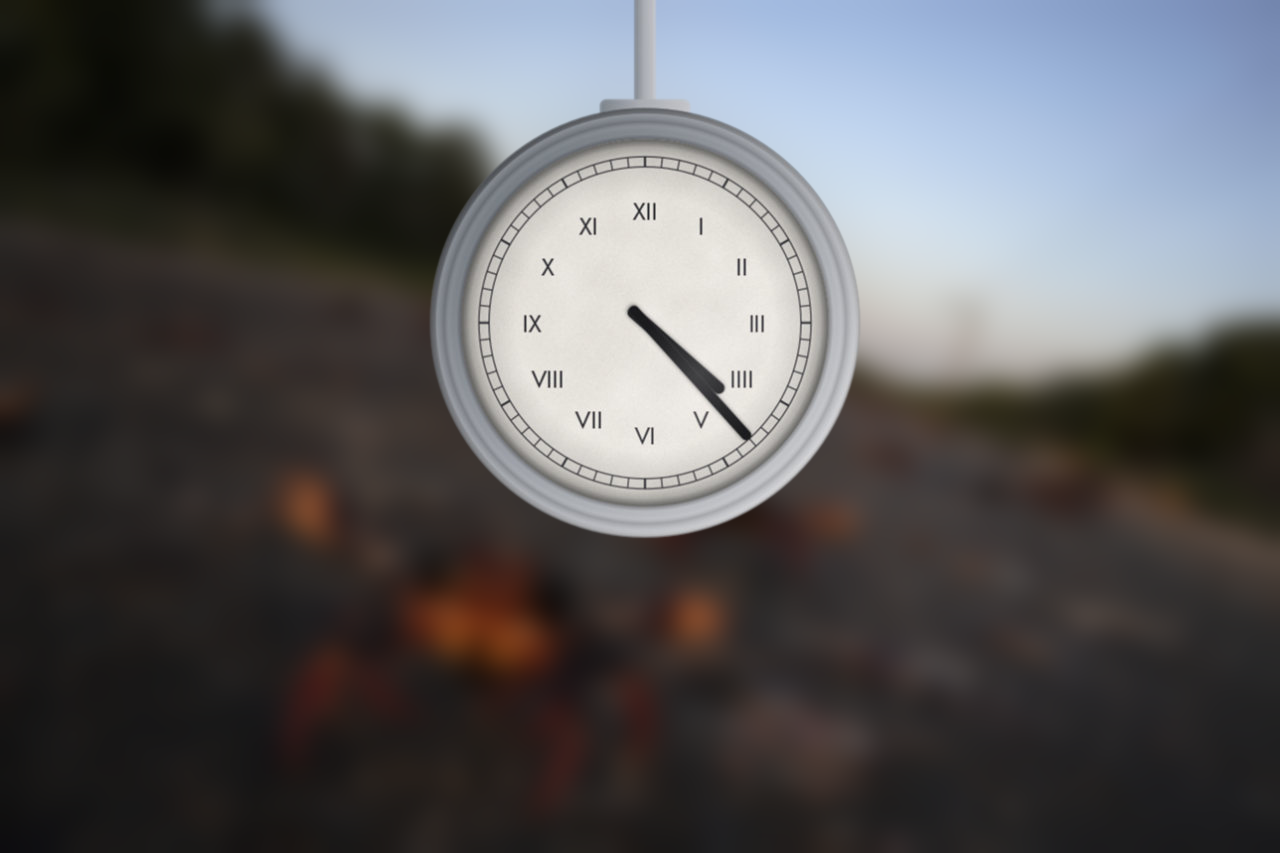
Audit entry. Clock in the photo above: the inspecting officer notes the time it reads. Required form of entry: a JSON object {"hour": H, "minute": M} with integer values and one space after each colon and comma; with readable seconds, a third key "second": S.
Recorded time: {"hour": 4, "minute": 23}
